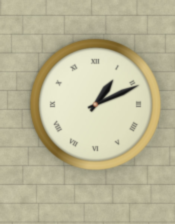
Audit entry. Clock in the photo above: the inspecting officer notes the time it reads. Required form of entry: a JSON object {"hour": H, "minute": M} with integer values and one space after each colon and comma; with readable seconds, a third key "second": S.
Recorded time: {"hour": 1, "minute": 11}
